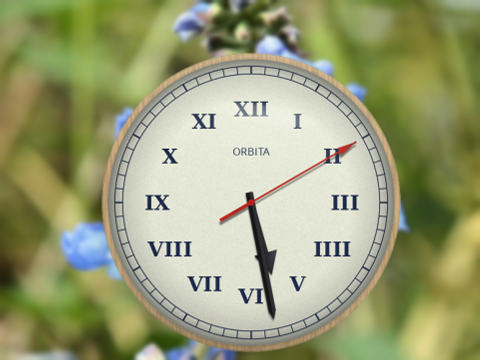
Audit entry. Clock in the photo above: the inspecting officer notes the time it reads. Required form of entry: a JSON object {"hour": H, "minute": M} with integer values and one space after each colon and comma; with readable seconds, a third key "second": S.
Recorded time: {"hour": 5, "minute": 28, "second": 10}
